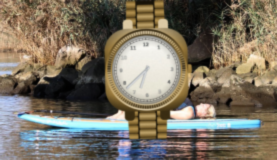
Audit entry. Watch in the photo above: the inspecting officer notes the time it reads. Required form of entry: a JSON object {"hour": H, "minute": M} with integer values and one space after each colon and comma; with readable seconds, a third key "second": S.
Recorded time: {"hour": 6, "minute": 38}
